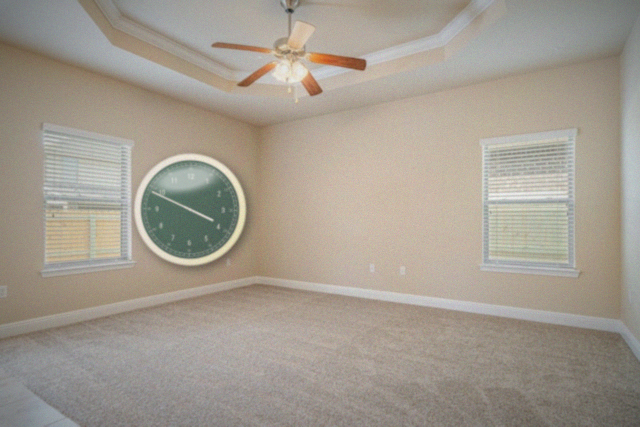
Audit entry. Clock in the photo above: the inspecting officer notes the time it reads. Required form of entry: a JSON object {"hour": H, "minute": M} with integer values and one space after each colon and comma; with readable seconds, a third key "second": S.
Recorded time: {"hour": 3, "minute": 49}
